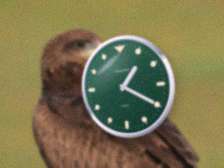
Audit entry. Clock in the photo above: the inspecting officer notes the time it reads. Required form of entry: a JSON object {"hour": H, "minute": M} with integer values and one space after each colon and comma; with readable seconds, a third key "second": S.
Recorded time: {"hour": 1, "minute": 20}
